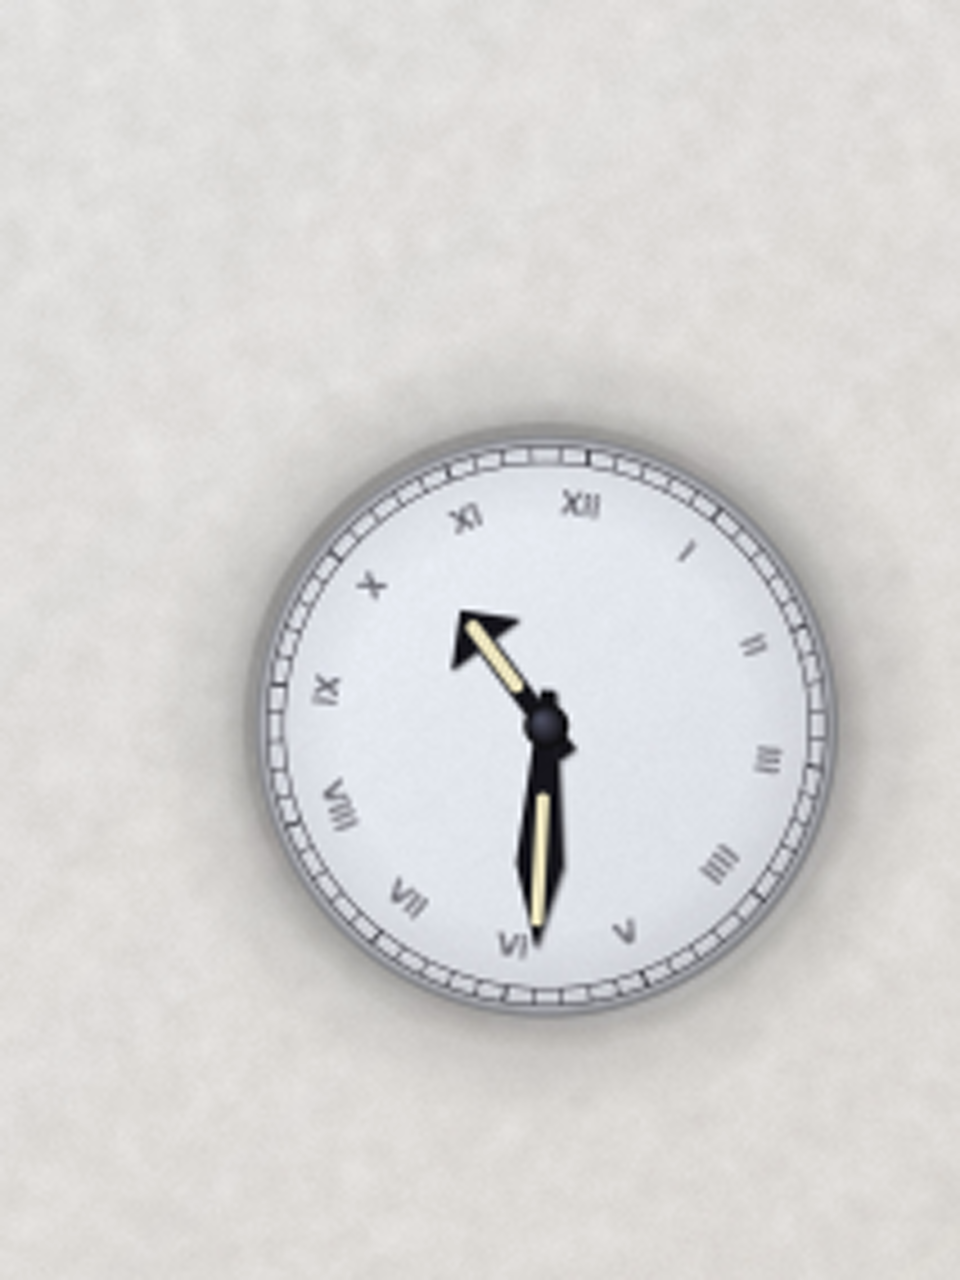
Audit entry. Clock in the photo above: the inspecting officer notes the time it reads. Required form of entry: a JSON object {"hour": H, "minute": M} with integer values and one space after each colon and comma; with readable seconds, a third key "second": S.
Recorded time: {"hour": 10, "minute": 29}
